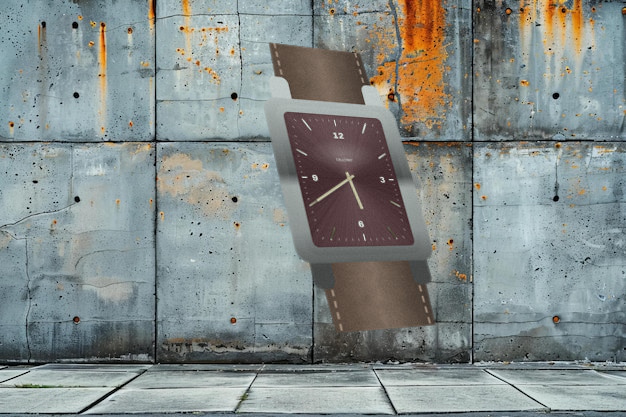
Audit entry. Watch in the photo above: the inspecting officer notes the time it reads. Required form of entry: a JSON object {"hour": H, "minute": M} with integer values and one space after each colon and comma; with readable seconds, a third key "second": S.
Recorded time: {"hour": 5, "minute": 40}
